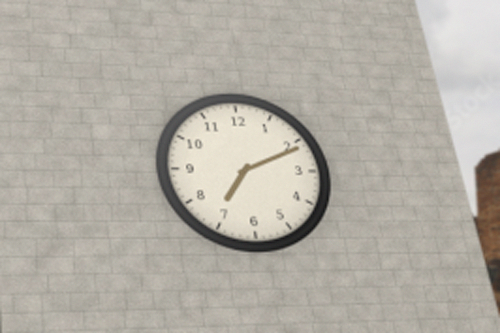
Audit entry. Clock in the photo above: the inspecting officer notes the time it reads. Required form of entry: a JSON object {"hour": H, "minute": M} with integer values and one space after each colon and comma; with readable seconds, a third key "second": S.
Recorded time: {"hour": 7, "minute": 11}
